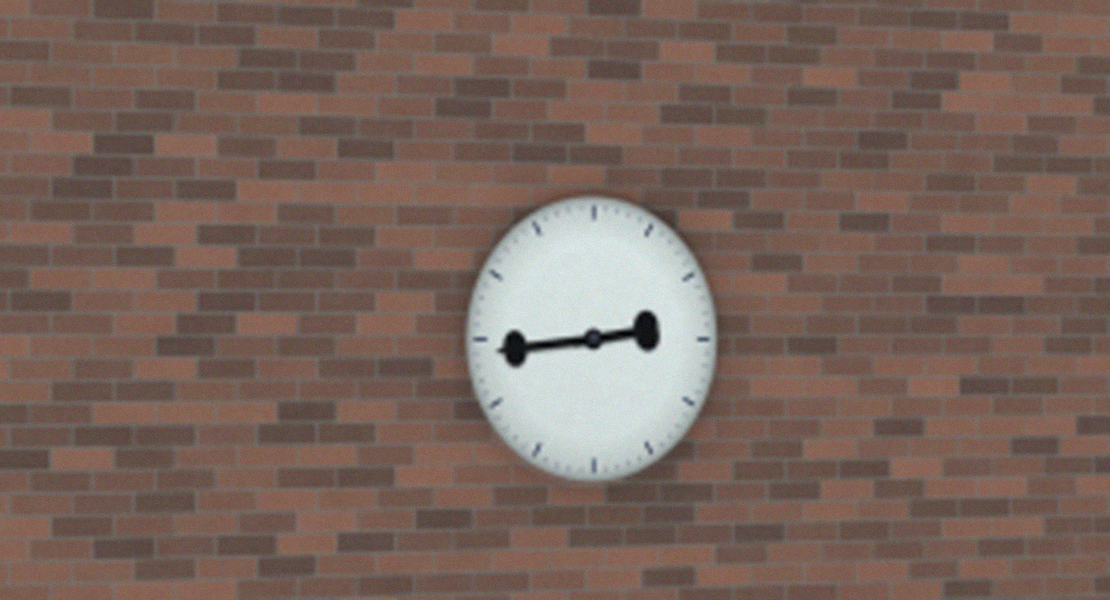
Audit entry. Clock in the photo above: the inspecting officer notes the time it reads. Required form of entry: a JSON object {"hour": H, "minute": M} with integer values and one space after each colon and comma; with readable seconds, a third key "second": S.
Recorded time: {"hour": 2, "minute": 44}
